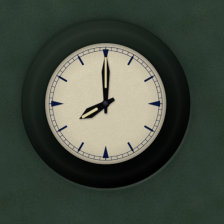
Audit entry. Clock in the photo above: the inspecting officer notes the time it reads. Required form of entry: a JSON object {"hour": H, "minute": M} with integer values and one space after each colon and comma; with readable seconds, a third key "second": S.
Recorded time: {"hour": 8, "minute": 0}
